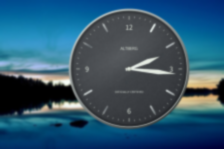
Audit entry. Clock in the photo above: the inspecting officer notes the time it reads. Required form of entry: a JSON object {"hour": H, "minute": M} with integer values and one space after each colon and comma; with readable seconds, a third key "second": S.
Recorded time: {"hour": 2, "minute": 16}
